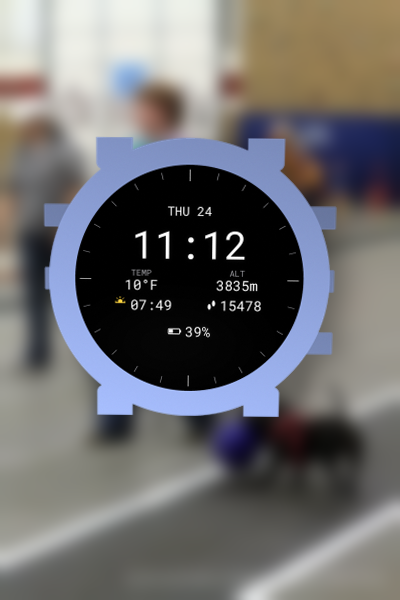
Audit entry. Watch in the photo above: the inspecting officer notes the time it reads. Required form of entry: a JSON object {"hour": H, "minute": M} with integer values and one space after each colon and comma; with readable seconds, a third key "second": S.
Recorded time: {"hour": 11, "minute": 12}
